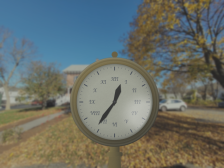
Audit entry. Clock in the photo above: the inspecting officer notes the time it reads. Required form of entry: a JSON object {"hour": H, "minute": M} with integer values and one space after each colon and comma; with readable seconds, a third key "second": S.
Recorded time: {"hour": 12, "minute": 36}
